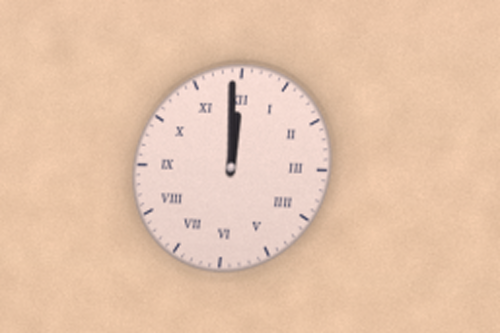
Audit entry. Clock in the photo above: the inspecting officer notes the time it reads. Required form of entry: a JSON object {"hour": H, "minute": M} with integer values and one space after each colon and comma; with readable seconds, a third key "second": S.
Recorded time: {"hour": 11, "minute": 59}
